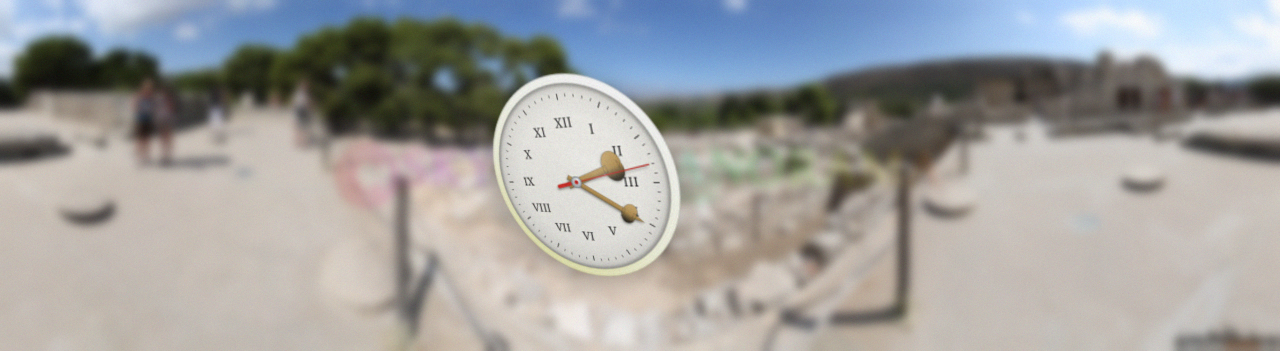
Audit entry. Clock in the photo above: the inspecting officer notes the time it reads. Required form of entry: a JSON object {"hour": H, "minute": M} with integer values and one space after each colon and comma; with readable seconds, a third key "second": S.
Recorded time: {"hour": 2, "minute": 20, "second": 13}
